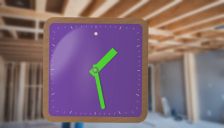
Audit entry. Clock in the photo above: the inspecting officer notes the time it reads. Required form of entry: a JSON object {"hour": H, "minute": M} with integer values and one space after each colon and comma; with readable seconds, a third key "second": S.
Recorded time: {"hour": 1, "minute": 28}
